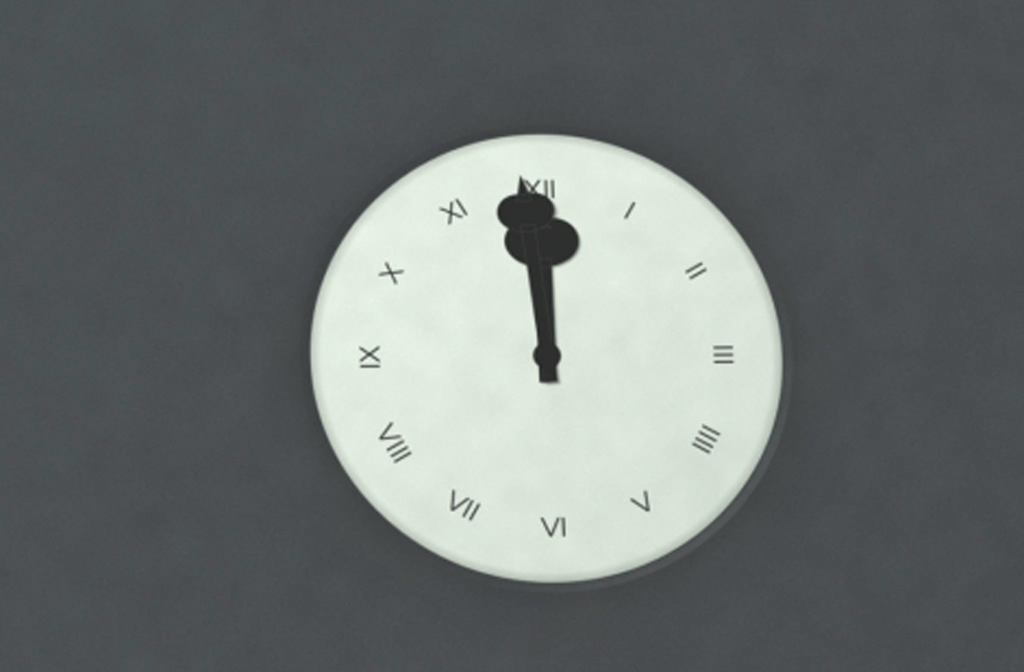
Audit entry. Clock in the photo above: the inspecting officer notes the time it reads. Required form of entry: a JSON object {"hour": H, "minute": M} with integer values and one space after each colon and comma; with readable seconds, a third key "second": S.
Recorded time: {"hour": 11, "minute": 59}
